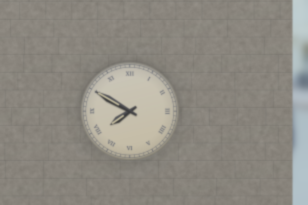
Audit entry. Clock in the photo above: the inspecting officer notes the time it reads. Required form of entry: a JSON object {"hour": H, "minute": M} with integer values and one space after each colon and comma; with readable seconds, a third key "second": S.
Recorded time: {"hour": 7, "minute": 50}
